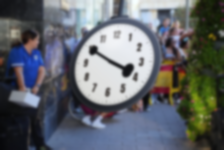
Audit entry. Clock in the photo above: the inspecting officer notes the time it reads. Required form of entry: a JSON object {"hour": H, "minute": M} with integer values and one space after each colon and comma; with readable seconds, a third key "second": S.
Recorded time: {"hour": 3, "minute": 50}
